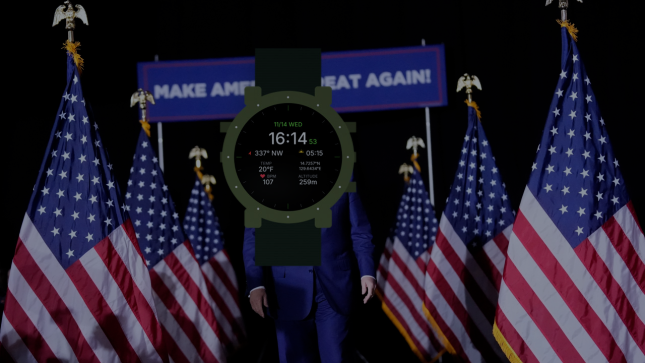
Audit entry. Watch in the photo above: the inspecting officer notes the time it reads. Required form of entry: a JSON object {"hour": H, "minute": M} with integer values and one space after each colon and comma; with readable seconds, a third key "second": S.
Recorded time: {"hour": 16, "minute": 14}
